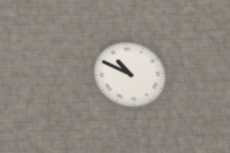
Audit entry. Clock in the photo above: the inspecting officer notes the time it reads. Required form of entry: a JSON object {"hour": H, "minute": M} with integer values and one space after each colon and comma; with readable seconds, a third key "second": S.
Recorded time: {"hour": 10, "minute": 50}
